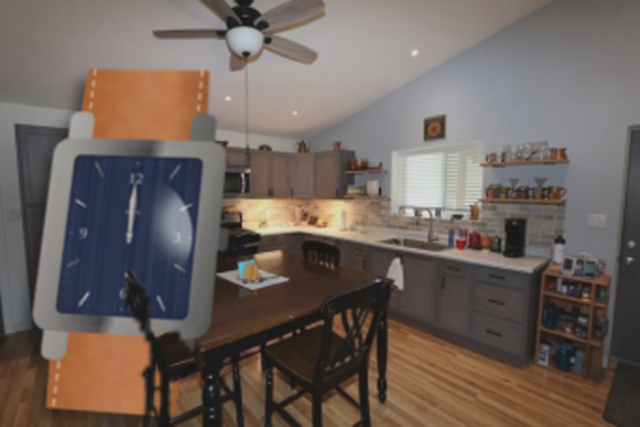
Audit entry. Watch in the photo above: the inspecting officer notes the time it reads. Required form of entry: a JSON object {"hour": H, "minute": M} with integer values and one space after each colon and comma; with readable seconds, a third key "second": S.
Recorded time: {"hour": 12, "minute": 0}
